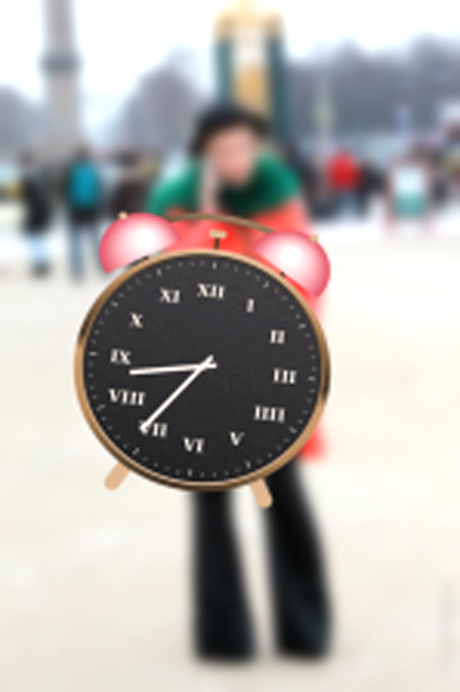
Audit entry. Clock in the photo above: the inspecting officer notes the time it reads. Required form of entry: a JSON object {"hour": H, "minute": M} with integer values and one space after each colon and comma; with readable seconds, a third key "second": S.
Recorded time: {"hour": 8, "minute": 36}
